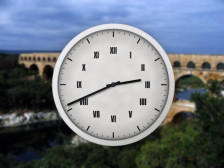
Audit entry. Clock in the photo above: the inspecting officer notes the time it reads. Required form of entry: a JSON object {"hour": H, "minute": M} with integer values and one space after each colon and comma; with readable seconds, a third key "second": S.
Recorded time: {"hour": 2, "minute": 41}
